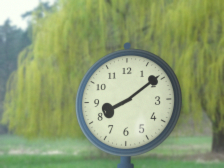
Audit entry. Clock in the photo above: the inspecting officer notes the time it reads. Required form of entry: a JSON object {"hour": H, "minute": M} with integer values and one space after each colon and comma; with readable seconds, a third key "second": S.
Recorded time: {"hour": 8, "minute": 9}
